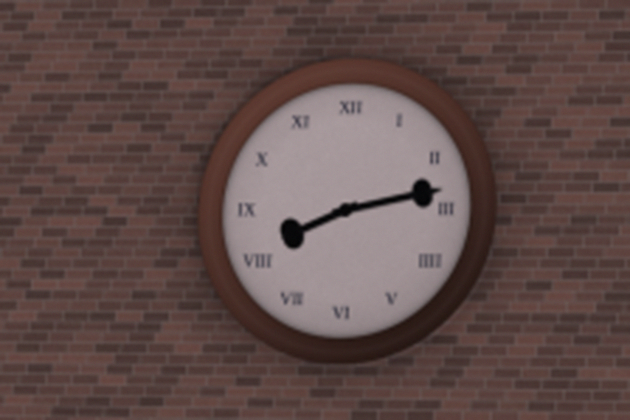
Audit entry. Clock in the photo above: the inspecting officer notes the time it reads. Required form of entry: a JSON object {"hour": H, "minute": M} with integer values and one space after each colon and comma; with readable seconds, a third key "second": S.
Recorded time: {"hour": 8, "minute": 13}
